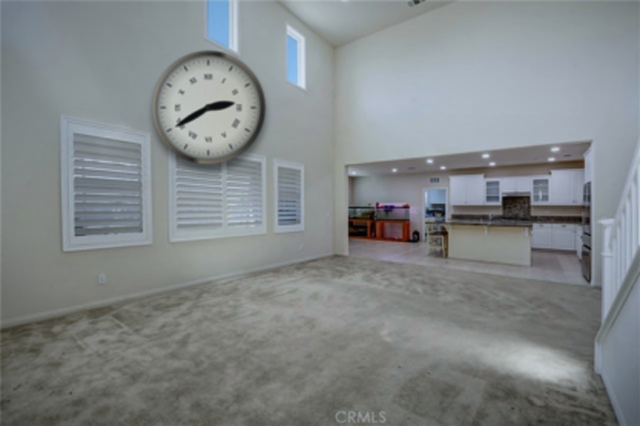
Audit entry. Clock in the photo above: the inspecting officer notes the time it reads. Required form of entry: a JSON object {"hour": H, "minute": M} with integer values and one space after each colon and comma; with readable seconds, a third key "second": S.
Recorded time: {"hour": 2, "minute": 40}
